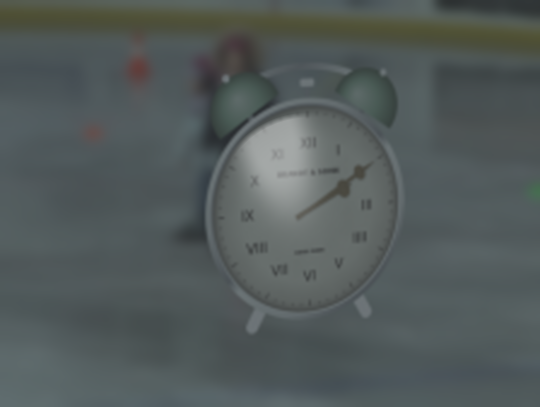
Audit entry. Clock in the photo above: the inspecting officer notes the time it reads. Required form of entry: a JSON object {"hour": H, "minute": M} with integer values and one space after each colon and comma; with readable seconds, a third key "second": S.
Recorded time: {"hour": 2, "minute": 10}
